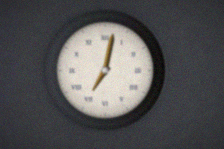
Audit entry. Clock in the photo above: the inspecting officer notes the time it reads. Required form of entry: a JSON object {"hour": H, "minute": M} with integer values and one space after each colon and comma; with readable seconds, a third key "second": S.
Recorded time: {"hour": 7, "minute": 2}
